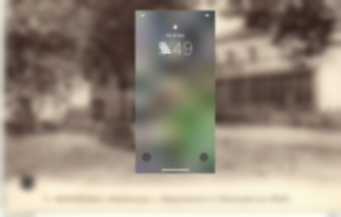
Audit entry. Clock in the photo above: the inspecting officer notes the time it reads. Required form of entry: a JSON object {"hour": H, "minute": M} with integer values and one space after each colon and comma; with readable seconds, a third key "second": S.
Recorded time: {"hour": 5, "minute": 49}
